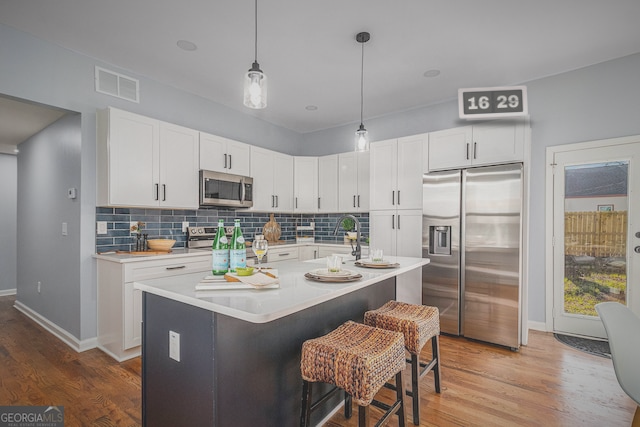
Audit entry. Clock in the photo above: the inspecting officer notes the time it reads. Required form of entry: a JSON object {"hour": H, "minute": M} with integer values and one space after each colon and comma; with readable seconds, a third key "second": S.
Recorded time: {"hour": 16, "minute": 29}
